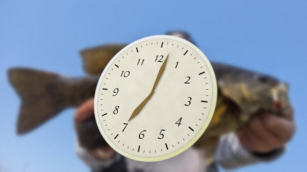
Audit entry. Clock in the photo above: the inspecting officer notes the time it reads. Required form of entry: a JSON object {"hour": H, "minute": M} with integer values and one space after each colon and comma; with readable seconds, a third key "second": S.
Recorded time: {"hour": 7, "minute": 2}
